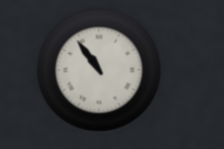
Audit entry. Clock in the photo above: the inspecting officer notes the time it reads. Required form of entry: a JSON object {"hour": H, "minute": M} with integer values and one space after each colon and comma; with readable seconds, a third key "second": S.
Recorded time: {"hour": 10, "minute": 54}
